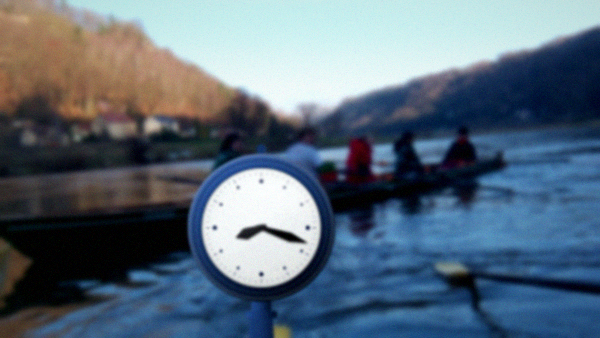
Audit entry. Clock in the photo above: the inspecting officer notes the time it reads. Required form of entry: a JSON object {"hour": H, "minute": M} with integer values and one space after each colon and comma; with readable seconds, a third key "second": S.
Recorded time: {"hour": 8, "minute": 18}
